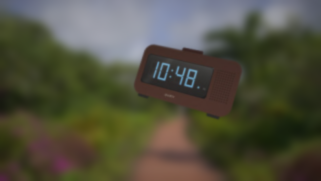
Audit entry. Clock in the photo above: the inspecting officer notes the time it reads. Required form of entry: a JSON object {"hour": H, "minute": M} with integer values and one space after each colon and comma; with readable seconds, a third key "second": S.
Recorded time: {"hour": 10, "minute": 48}
